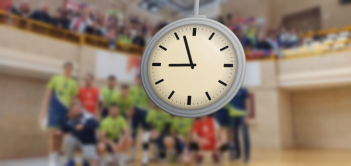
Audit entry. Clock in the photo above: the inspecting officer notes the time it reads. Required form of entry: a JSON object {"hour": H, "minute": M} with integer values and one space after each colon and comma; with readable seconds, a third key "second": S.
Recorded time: {"hour": 8, "minute": 57}
